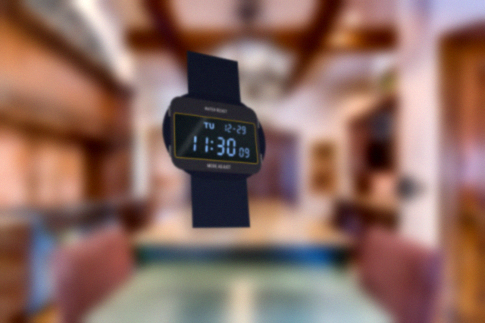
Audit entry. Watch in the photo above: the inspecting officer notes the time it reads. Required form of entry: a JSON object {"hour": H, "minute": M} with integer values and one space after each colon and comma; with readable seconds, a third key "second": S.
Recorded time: {"hour": 11, "minute": 30}
